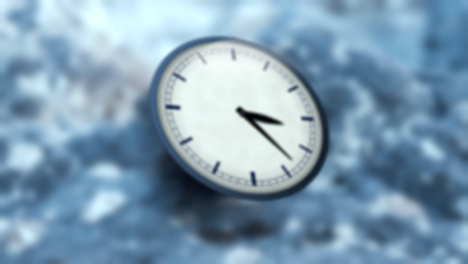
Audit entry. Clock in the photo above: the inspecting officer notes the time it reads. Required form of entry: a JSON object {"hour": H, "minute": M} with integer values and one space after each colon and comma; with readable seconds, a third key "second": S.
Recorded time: {"hour": 3, "minute": 23}
